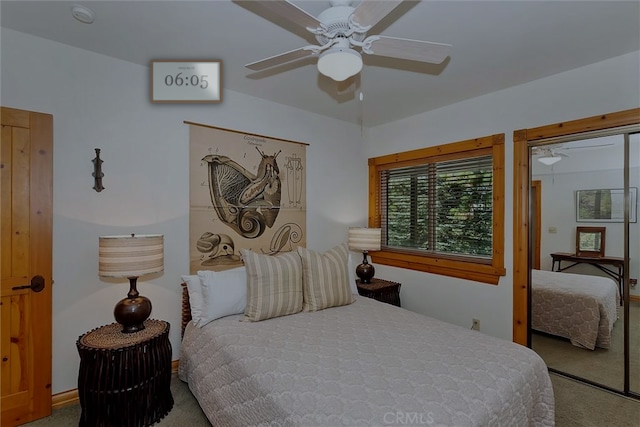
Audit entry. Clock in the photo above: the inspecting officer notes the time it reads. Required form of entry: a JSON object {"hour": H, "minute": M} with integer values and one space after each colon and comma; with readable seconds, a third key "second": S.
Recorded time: {"hour": 6, "minute": 5}
